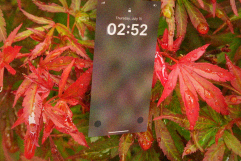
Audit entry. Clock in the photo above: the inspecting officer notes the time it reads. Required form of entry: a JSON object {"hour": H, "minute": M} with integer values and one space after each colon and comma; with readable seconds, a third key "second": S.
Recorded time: {"hour": 2, "minute": 52}
